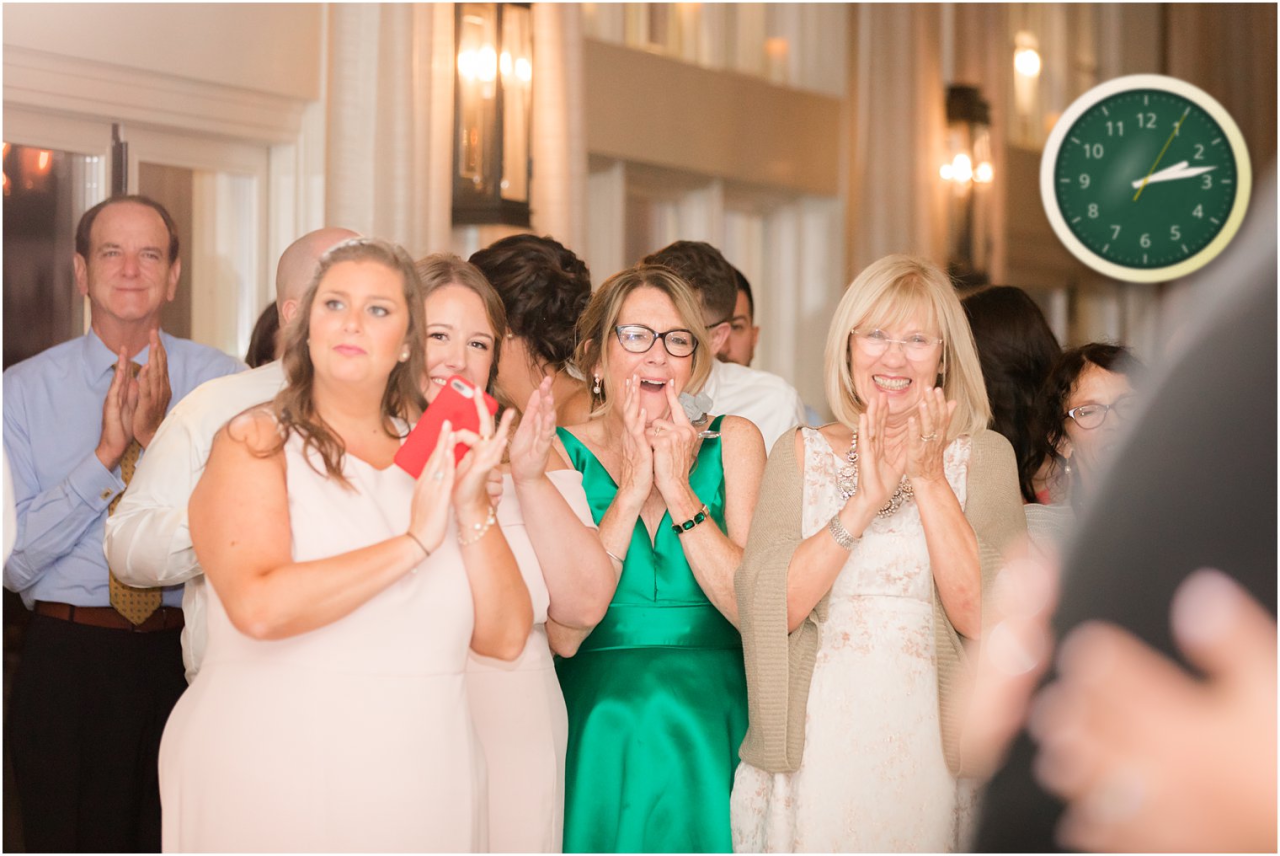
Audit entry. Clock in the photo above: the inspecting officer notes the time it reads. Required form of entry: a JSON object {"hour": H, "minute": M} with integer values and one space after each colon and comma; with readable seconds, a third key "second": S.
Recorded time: {"hour": 2, "minute": 13, "second": 5}
